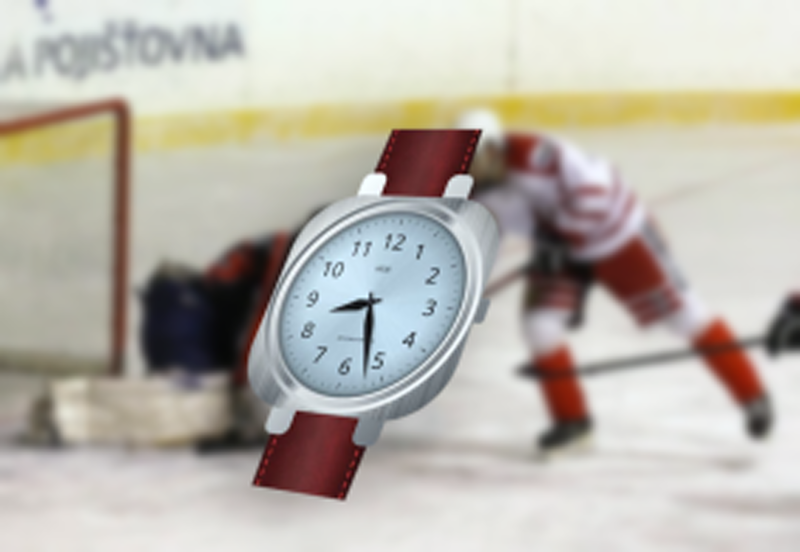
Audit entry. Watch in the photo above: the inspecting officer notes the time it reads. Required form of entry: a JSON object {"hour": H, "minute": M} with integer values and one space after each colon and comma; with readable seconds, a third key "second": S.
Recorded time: {"hour": 8, "minute": 27}
